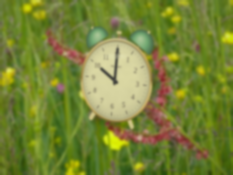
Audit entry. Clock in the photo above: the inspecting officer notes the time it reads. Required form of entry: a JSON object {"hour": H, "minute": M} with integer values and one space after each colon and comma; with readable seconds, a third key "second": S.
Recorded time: {"hour": 10, "minute": 0}
